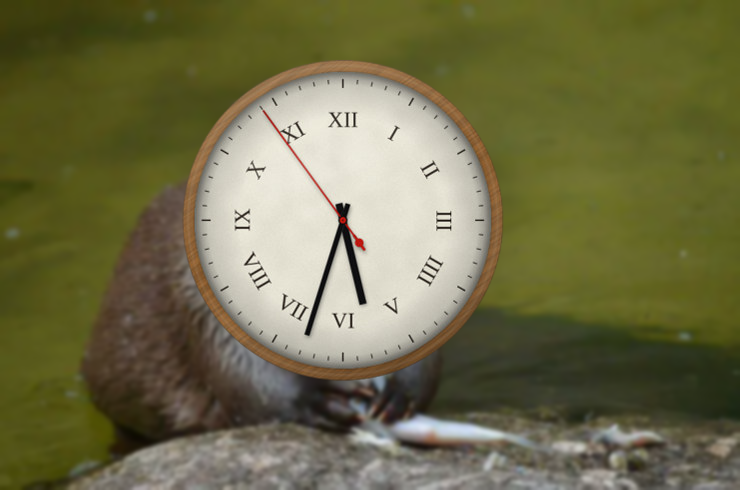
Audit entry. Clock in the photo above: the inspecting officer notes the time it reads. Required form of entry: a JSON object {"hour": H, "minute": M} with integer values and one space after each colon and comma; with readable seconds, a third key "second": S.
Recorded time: {"hour": 5, "minute": 32, "second": 54}
